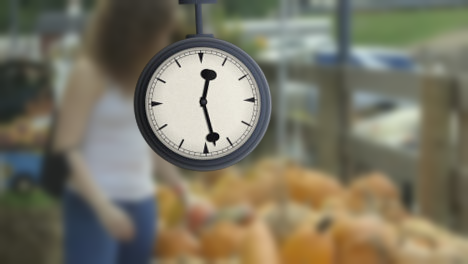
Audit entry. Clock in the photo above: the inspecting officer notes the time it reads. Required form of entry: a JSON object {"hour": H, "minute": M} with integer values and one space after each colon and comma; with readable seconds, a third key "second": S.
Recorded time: {"hour": 12, "minute": 28}
